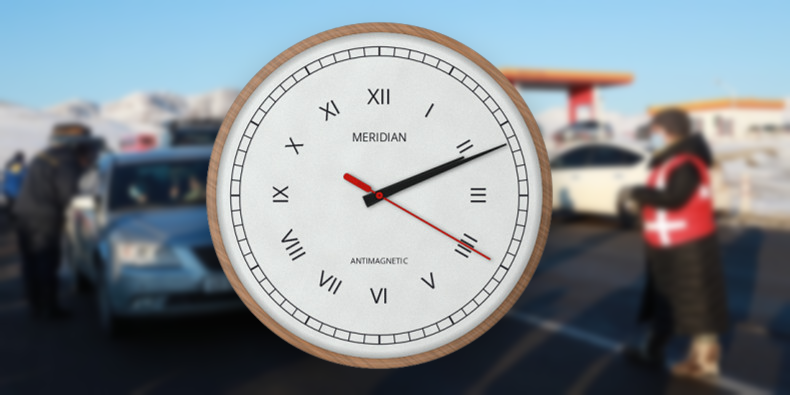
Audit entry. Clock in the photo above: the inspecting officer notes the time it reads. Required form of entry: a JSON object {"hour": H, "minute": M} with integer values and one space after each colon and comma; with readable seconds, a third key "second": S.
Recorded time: {"hour": 2, "minute": 11, "second": 20}
